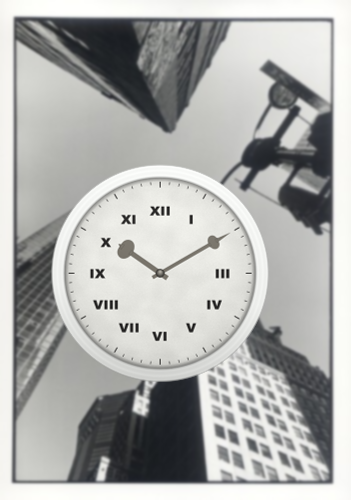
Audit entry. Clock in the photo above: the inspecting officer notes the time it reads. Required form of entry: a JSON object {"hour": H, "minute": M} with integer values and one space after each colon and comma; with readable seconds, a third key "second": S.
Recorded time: {"hour": 10, "minute": 10}
